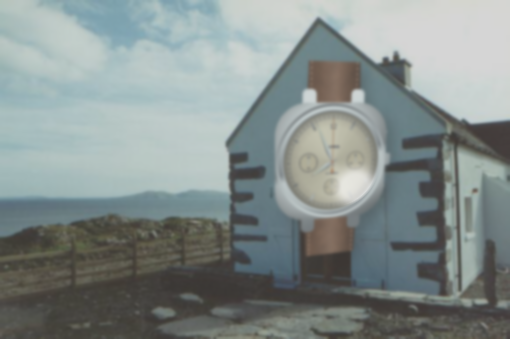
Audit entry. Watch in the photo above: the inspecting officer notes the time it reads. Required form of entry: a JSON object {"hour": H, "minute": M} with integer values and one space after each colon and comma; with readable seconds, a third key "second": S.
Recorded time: {"hour": 7, "minute": 56}
